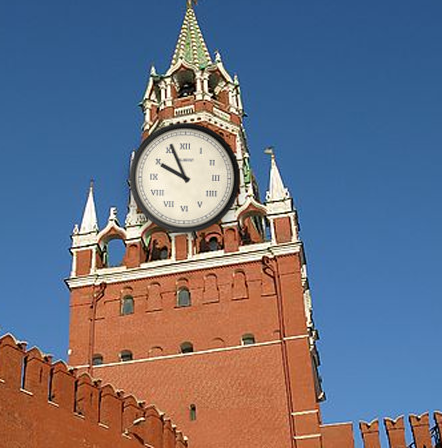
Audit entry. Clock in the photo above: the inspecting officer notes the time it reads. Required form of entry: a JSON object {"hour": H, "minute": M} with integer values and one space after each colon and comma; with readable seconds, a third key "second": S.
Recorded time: {"hour": 9, "minute": 56}
